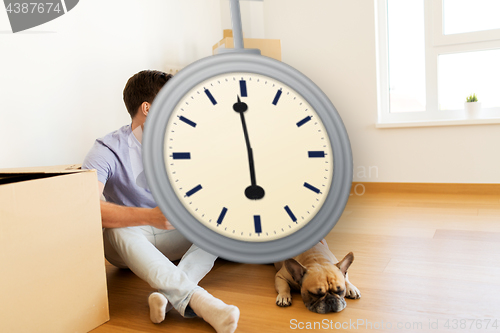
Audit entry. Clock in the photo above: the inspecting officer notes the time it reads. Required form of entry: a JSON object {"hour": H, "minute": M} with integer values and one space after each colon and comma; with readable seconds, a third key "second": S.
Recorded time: {"hour": 5, "minute": 59}
